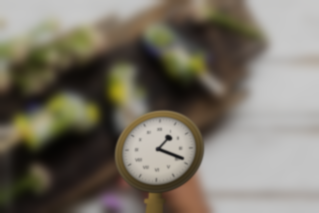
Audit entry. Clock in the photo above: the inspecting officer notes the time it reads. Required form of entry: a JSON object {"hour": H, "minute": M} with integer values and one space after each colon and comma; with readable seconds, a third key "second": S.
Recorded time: {"hour": 1, "minute": 19}
